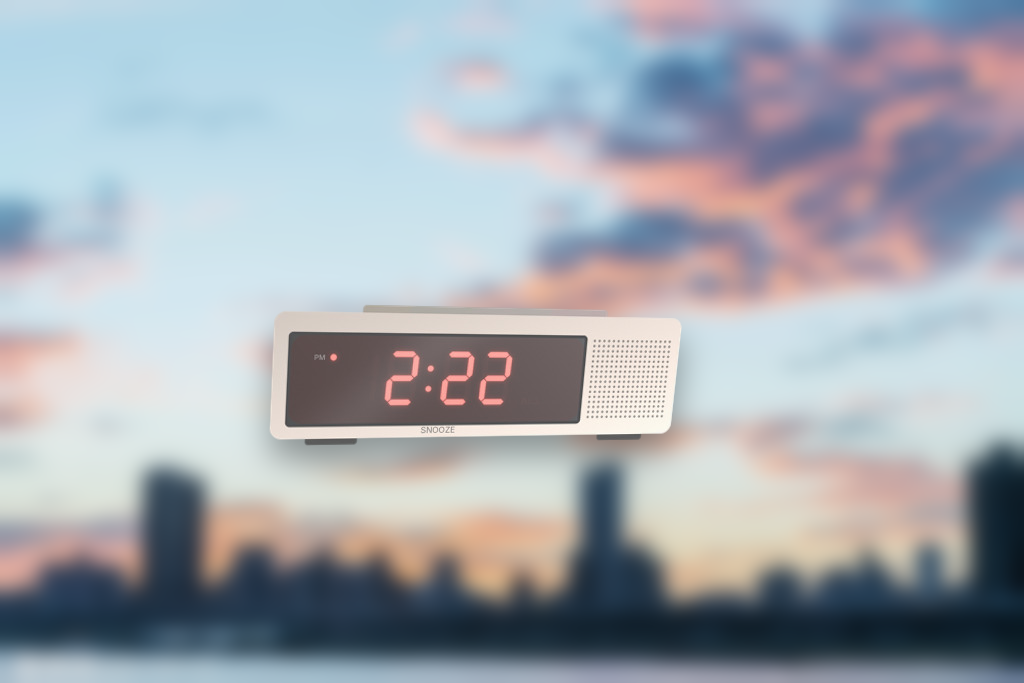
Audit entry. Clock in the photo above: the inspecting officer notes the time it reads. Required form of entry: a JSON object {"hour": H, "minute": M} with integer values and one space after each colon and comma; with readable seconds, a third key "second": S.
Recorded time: {"hour": 2, "minute": 22}
